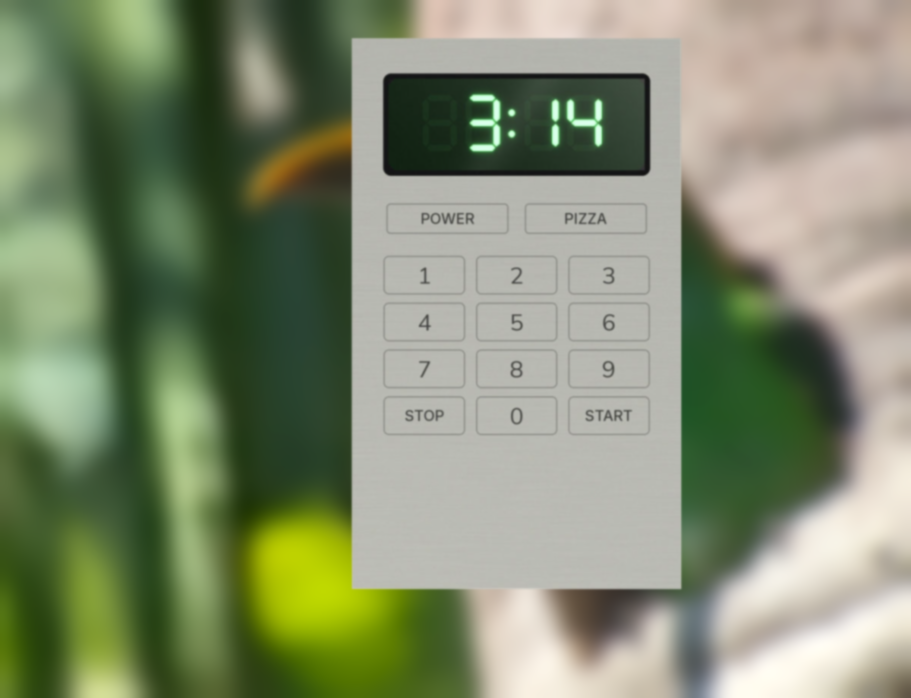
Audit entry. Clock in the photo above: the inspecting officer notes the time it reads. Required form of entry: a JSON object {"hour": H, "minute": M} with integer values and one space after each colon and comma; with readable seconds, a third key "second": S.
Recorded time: {"hour": 3, "minute": 14}
